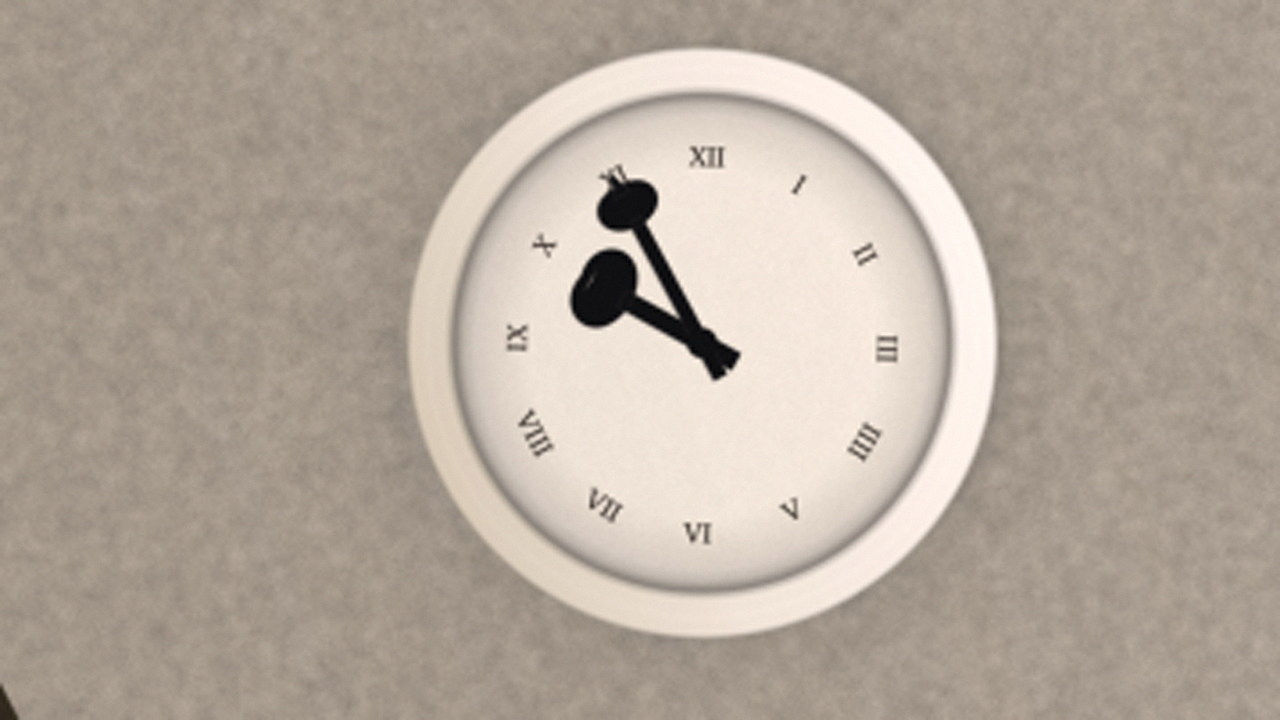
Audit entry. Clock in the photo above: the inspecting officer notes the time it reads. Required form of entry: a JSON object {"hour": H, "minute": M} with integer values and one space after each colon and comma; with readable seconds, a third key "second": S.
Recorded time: {"hour": 9, "minute": 55}
